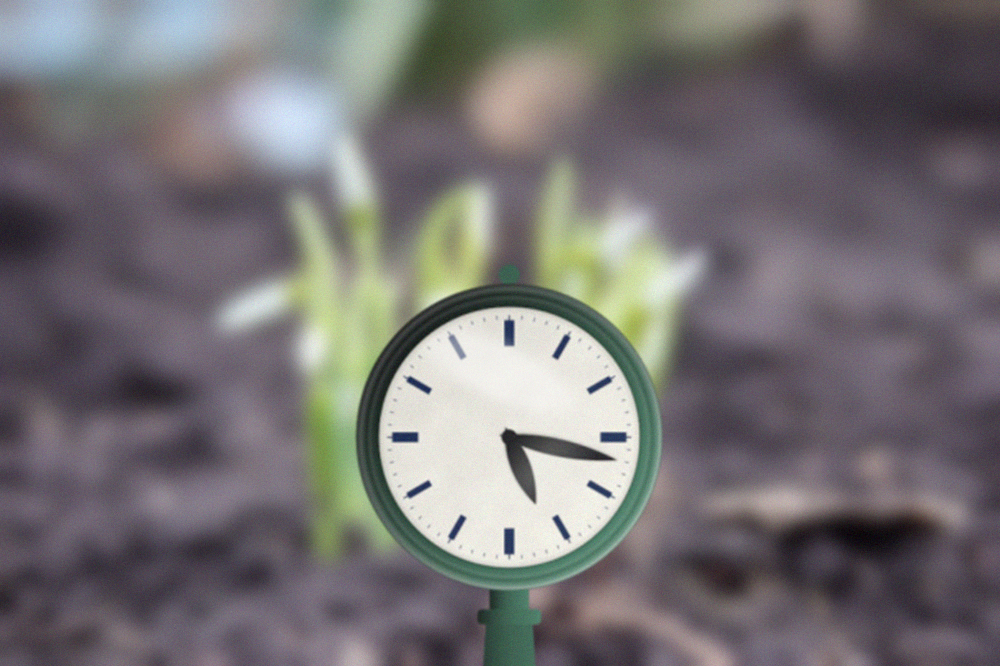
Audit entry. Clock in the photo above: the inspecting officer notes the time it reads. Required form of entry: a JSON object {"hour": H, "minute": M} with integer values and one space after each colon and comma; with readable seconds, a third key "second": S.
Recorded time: {"hour": 5, "minute": 17}
